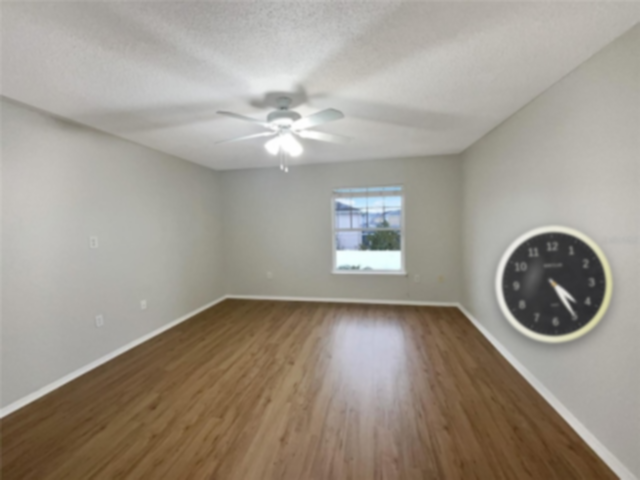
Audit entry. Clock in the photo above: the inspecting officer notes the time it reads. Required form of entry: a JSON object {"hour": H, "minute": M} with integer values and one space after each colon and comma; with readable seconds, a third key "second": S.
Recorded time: {"hour": 4, "minute": 25}
